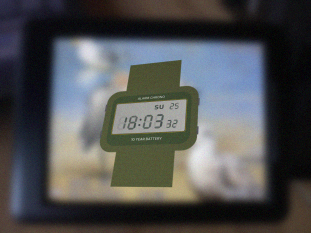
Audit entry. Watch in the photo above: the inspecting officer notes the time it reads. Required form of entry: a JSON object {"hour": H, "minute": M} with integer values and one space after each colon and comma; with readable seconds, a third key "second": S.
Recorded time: {"hour": 18, "minute": 3, "second": 32}
